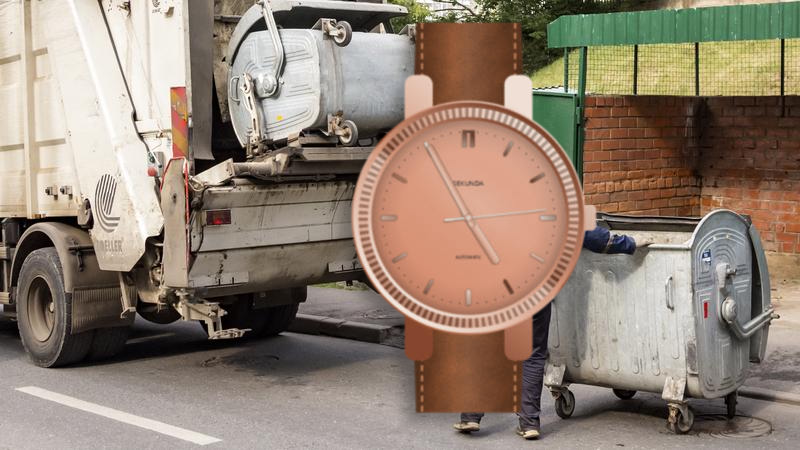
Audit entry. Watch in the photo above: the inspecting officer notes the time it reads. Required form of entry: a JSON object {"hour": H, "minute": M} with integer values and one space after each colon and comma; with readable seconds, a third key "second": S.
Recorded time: {"hour": 4, "minute": 55, "second": 14}
